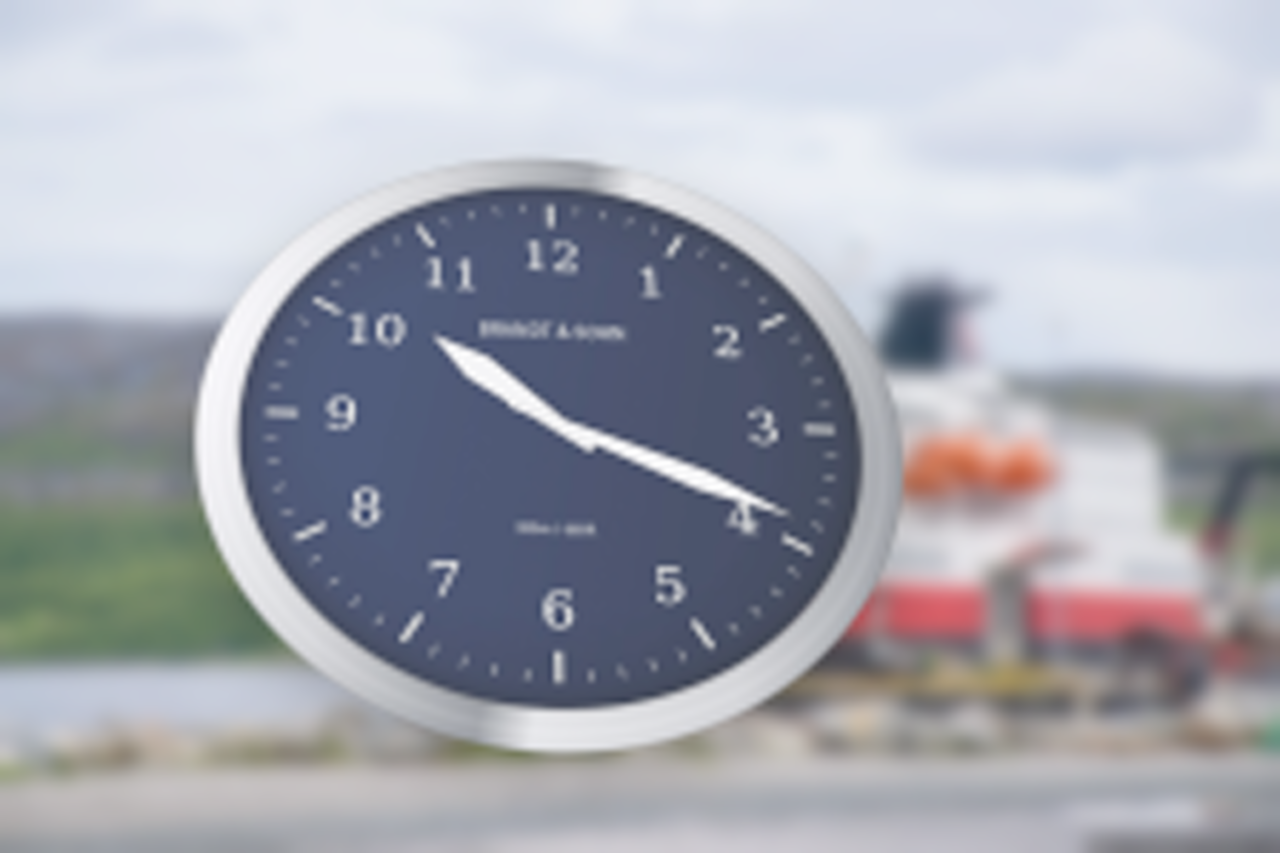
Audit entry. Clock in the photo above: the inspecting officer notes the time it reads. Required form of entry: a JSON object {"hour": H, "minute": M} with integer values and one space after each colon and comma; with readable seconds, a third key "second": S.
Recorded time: {"hour": 10, "minute": 19}
